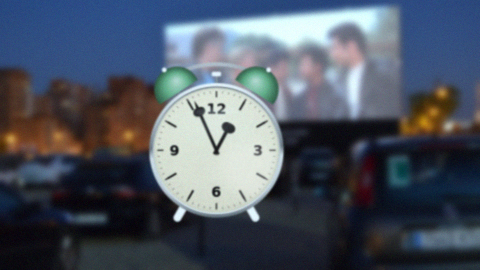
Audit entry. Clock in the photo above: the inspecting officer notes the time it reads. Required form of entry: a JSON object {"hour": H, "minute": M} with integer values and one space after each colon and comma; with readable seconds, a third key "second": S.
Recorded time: {"hour": 12, "minute": 56}
